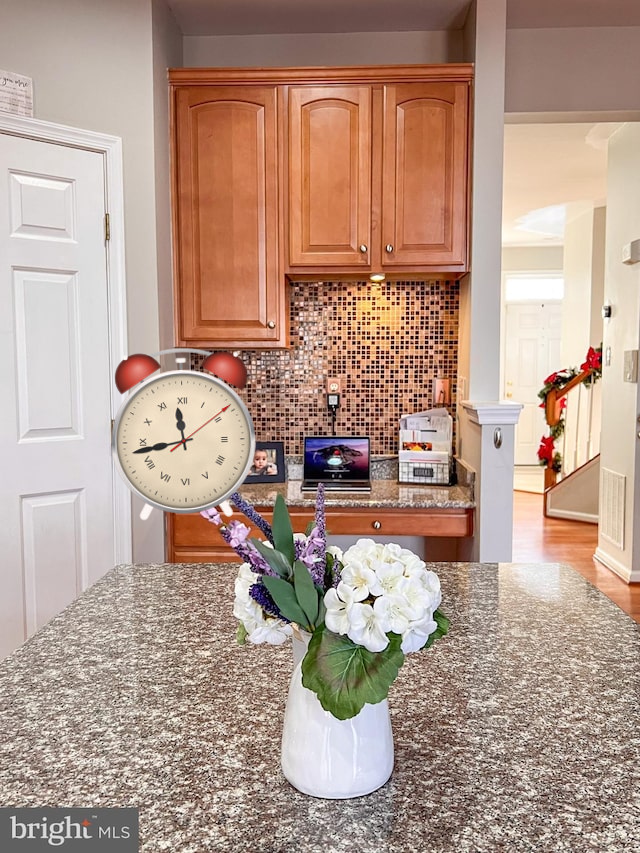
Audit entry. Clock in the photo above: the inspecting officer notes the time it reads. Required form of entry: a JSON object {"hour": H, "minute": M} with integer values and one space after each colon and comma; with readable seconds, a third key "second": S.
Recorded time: {"hour": 11, "minute": 43, "second": 9}
